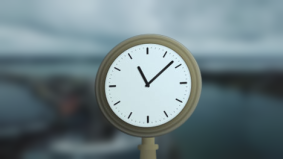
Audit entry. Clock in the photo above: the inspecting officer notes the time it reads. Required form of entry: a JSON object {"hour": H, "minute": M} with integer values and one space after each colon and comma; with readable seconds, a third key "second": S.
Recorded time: {"hour": 11, "minute": 8}
